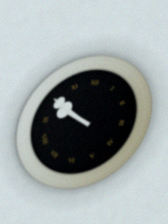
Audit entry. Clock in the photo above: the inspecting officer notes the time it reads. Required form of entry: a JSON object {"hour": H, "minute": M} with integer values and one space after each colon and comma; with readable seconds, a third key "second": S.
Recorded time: {"hour": 9, "minute": 50}
